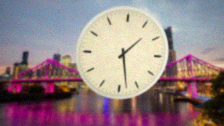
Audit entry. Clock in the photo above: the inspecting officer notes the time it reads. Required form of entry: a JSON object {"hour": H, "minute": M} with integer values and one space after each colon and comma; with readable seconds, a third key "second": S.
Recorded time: {"hour": 1, "minute": 28}
